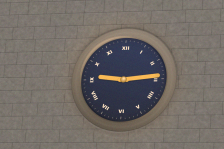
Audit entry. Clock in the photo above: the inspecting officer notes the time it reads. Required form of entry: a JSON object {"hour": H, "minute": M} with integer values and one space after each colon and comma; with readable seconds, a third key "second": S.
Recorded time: {"hour": 9, "minute": 14}
